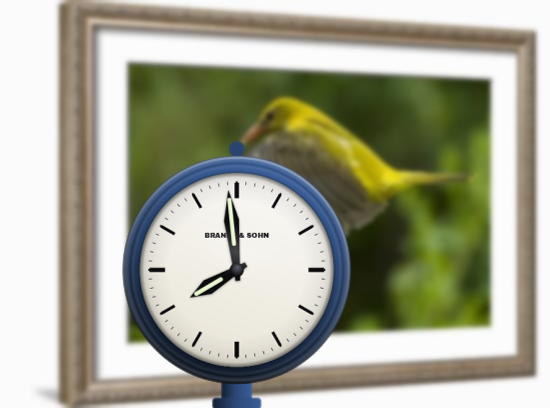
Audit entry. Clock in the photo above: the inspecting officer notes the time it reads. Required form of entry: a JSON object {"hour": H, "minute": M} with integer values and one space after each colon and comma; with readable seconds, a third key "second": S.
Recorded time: {"hour": 7, "minute": 59}
